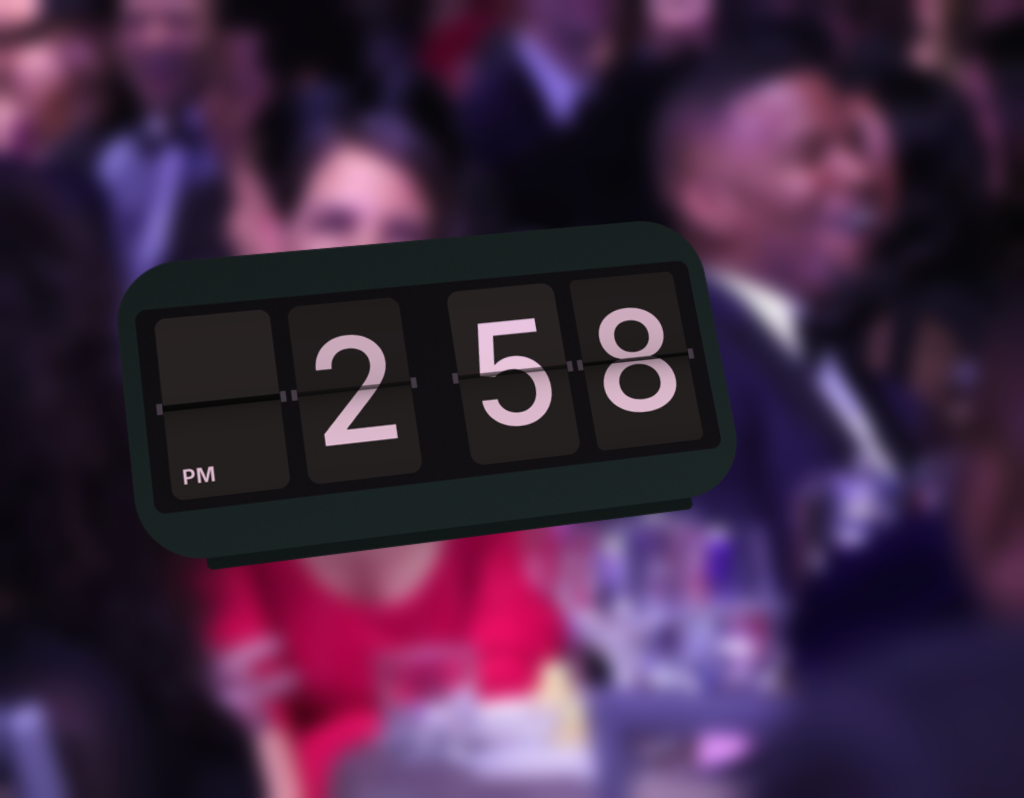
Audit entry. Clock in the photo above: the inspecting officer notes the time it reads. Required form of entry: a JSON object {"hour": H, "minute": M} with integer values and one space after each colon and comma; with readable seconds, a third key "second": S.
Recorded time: {"hour": 2, "minute": 58}
